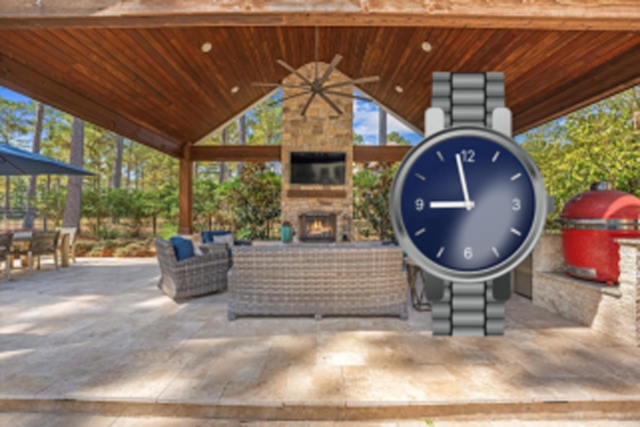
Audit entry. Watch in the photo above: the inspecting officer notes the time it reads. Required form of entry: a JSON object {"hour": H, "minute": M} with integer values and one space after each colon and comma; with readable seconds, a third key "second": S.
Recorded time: {"hour": 8, "minute": 58}
